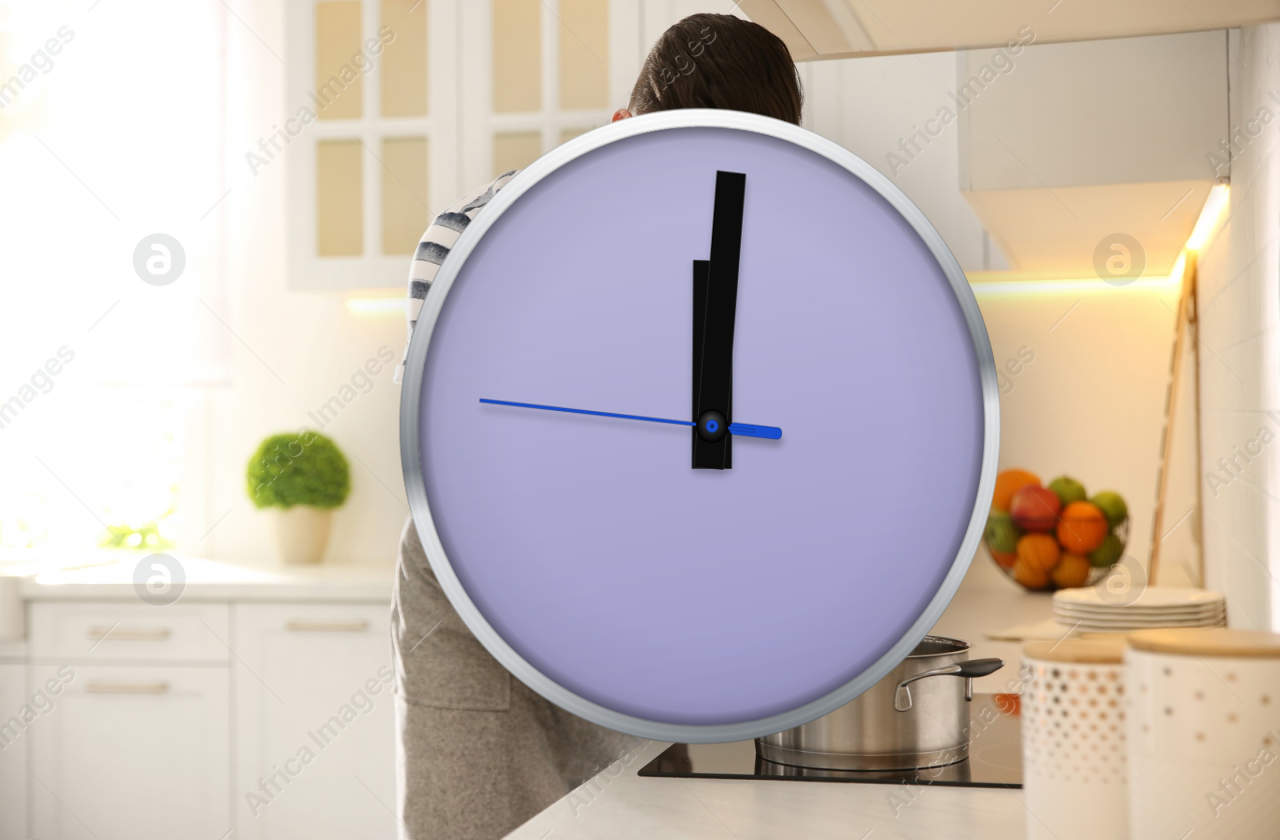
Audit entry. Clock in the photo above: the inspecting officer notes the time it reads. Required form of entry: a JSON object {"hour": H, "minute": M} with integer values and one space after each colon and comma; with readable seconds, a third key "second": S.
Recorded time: {"hour": 12, "minute": 0, "second": 46}
